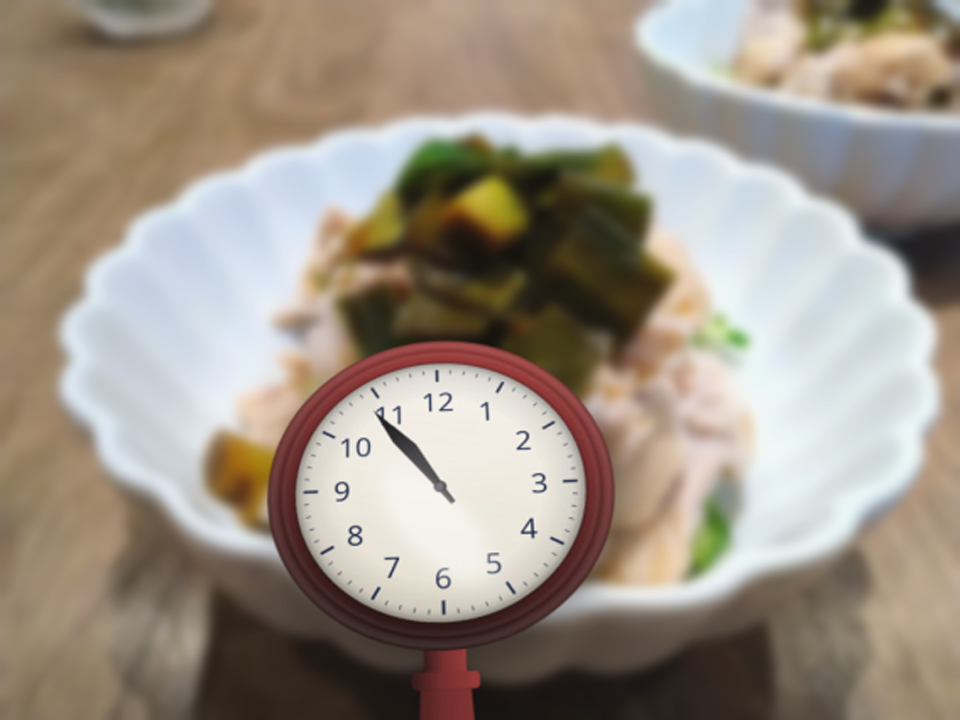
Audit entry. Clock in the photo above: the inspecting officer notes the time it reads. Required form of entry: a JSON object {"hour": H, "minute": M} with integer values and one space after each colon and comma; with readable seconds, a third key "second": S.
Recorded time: {"hour": 10, "minute": 54}
